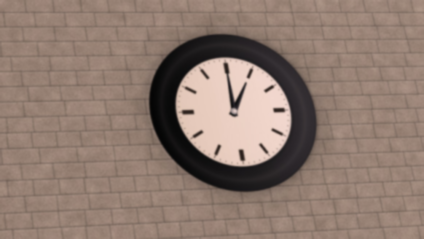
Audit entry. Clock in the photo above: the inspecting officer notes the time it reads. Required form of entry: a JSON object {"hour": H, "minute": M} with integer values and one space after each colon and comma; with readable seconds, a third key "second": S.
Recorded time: {"hour": 1, "minute": 0}
